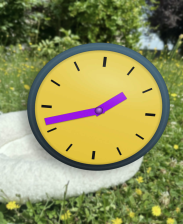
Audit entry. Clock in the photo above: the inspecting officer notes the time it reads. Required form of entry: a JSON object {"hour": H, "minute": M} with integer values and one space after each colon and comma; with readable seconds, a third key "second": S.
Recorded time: {"hour": 1, "minute": 42}
